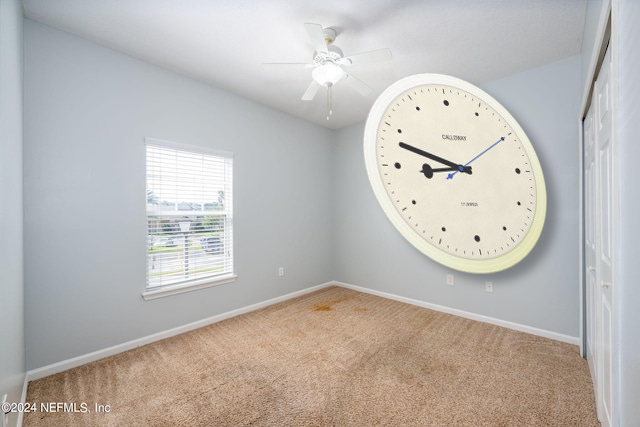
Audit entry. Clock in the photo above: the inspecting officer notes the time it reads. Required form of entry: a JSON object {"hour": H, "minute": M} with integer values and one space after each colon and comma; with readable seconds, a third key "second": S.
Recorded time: {"hour": 8, "minute": 48, "second": 10}
